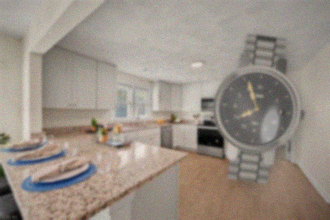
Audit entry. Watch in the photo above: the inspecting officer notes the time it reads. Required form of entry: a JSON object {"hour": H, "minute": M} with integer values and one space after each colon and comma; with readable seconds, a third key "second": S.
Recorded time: {"hour": 7, "minute": 56}
